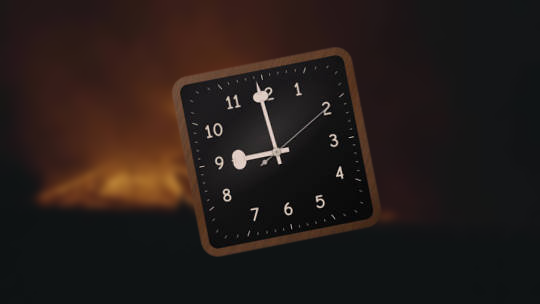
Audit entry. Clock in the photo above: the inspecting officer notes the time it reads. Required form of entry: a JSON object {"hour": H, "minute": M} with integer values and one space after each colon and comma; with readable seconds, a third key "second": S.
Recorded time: {"hour": 8, "minute": 59, "second": 10}
